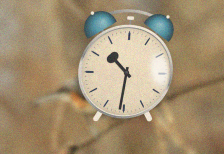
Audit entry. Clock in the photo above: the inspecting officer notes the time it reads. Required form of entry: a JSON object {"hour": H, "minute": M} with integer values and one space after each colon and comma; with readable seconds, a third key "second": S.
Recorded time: {"hour": 10, "minute": 31}
